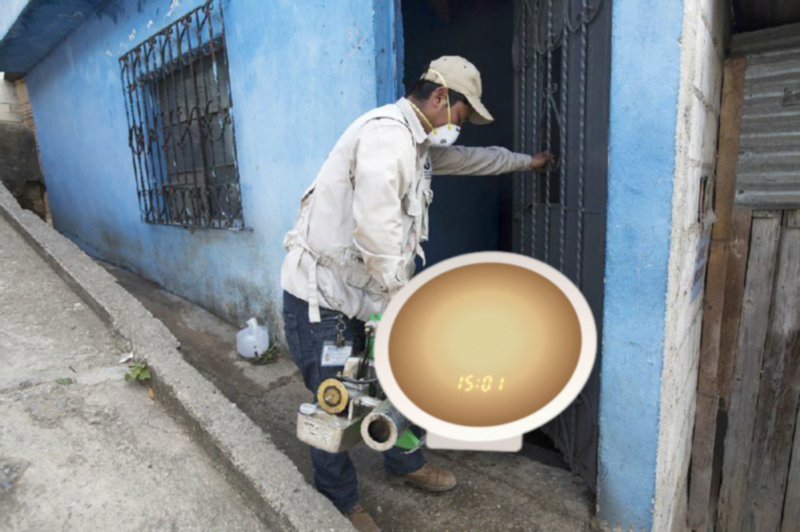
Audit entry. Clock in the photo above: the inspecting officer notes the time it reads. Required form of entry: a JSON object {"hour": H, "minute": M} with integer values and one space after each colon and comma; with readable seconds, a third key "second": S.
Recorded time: {"hour": 15, "minute": 1}
